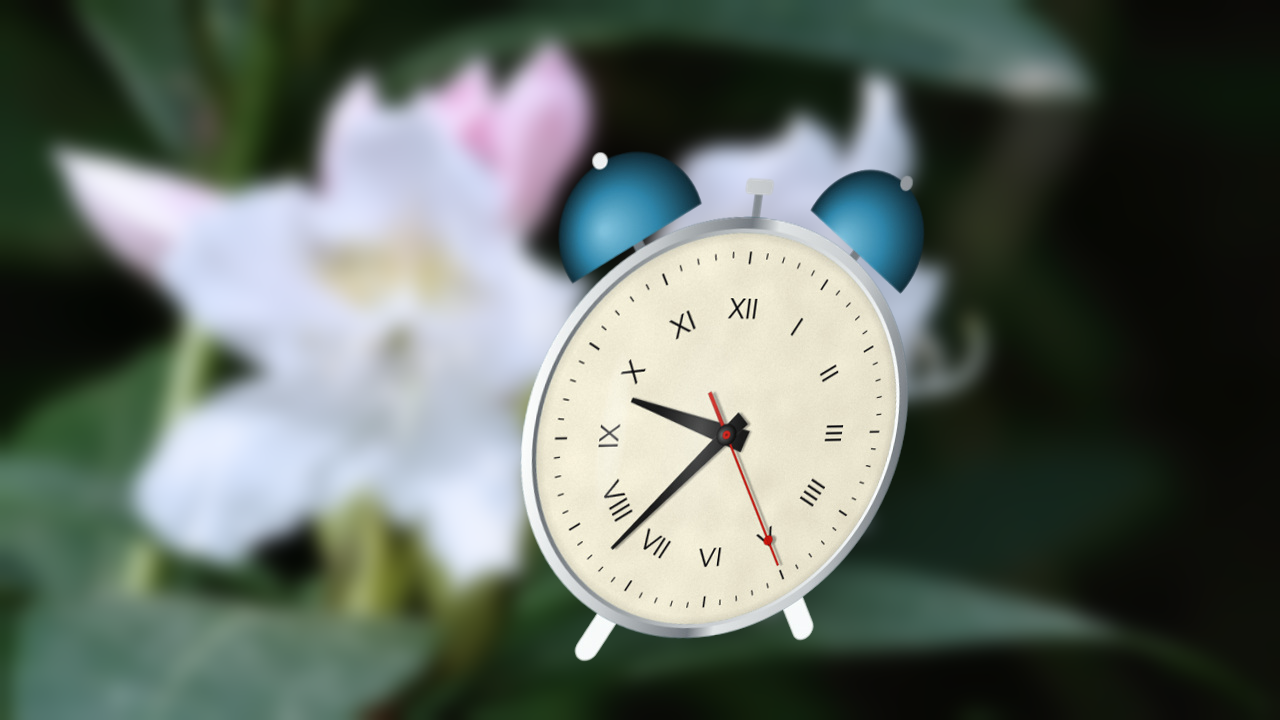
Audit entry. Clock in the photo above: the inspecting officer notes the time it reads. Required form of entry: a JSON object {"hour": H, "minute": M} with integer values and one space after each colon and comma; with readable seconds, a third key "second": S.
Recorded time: {"hour": 9, "minute": 37, "second": 25}
